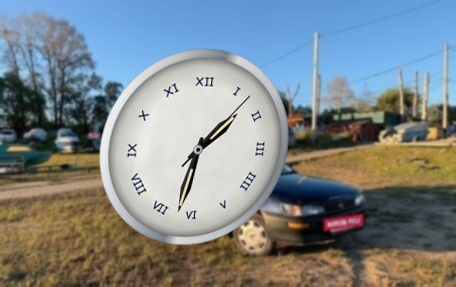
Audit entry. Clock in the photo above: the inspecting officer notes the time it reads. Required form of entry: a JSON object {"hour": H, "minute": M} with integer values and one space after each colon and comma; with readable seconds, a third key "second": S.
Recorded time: {"hour": 1, "minute": 32, "second": 7}
